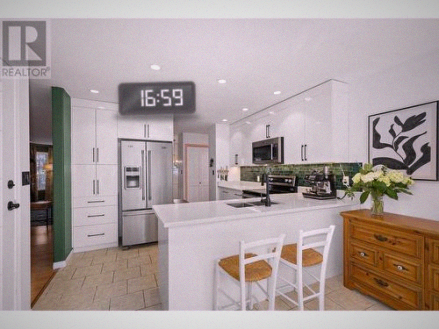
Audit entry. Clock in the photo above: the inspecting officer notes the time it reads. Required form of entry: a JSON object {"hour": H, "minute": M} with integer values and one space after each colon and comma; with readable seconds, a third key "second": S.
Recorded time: {"hour": 16, "minute": 59}
